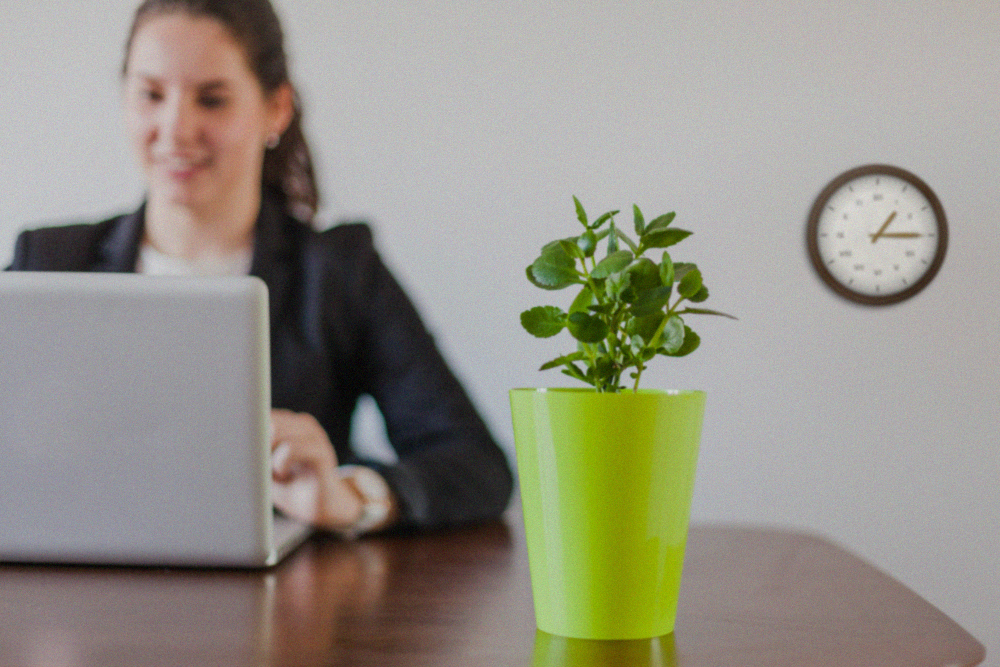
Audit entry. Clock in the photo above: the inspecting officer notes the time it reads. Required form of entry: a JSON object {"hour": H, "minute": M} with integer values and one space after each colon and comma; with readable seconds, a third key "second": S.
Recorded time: {"hour": 1, "minute": 15}
